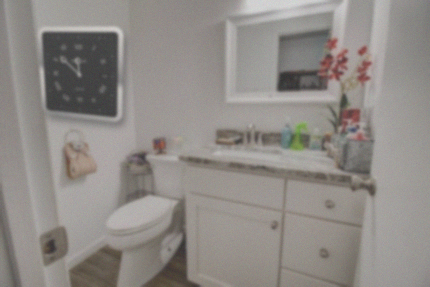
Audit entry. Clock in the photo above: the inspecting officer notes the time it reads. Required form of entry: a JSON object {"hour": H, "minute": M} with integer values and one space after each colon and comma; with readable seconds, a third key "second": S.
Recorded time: {"hour": 11, "minute": 52}
